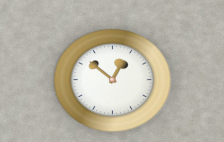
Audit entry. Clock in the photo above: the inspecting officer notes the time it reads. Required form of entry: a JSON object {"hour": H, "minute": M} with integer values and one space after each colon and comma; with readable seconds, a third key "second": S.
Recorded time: {"hour": 12, "minute": 52}
